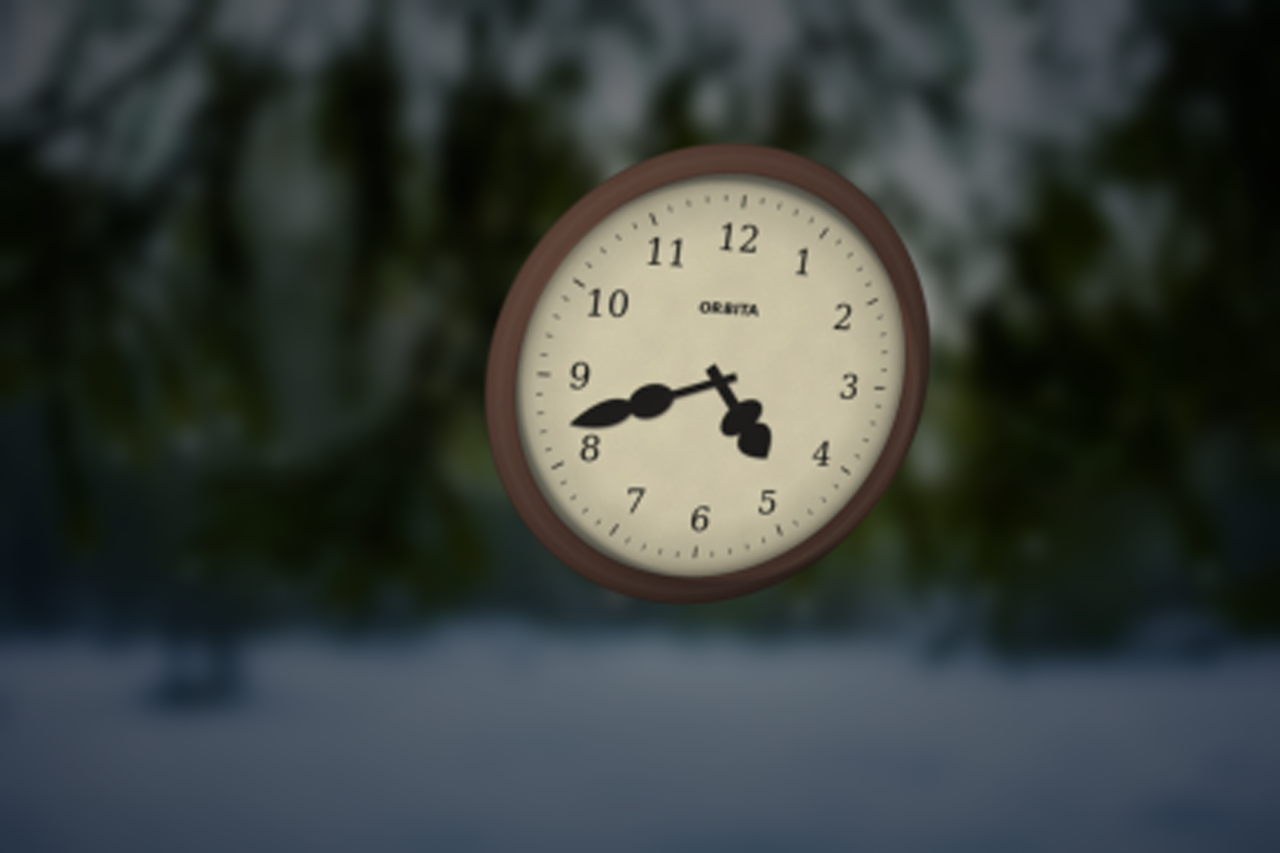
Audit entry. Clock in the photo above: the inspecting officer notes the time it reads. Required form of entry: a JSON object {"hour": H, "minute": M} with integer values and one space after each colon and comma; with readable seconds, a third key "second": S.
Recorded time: {"hour": 4, "minute": 42}
